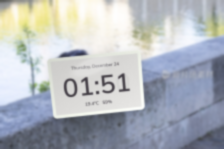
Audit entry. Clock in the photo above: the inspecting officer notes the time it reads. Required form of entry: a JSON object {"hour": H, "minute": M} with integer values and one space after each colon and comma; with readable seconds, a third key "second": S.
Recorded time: {"hour": 1, "minute": 51}
